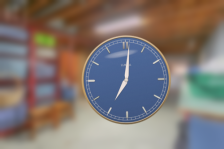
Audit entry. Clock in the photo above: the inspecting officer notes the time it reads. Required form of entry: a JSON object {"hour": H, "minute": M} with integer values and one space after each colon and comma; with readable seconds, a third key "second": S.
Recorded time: {"hour": 7, "minute": 1}
